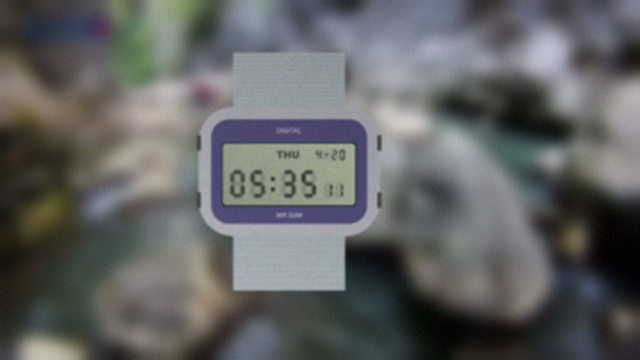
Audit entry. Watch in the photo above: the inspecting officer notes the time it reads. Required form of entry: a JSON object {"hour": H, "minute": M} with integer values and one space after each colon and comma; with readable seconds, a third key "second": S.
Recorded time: {"hour": 5, "minute": 35, "second": 11}
